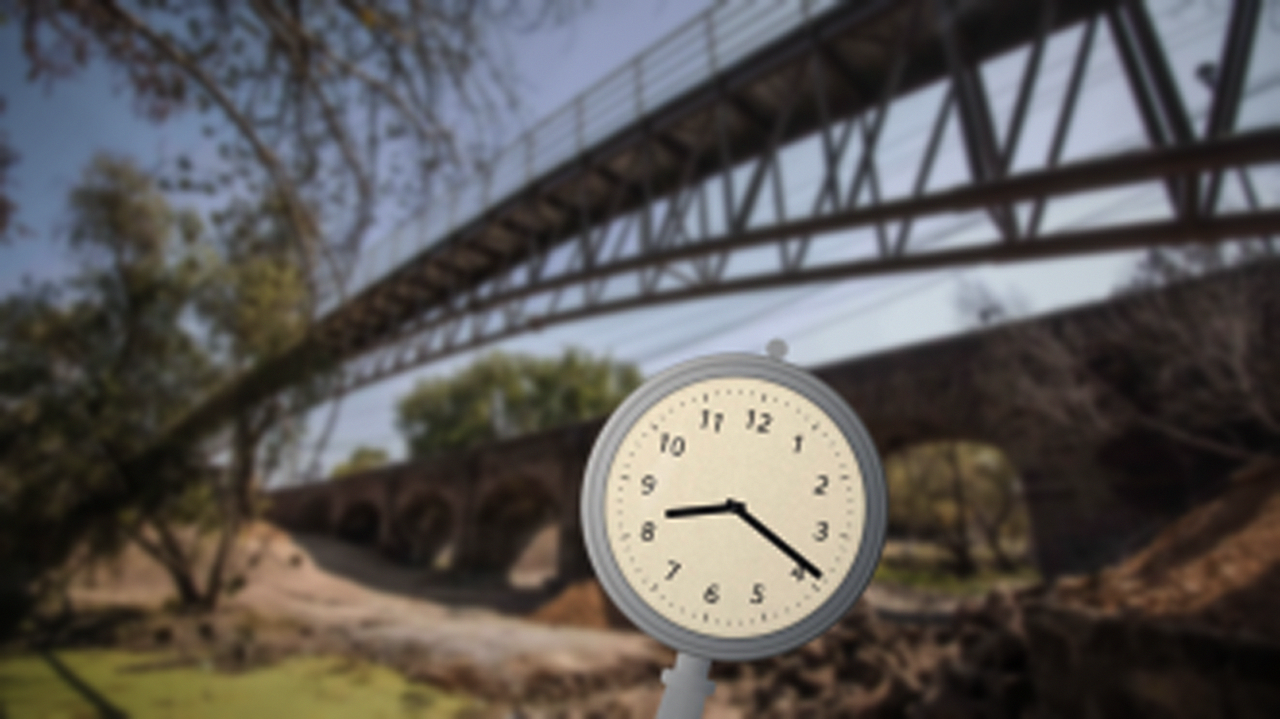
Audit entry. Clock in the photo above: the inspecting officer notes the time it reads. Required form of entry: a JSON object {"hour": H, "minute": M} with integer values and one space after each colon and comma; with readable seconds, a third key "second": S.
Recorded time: {"hour": 8, "minute": 19}
